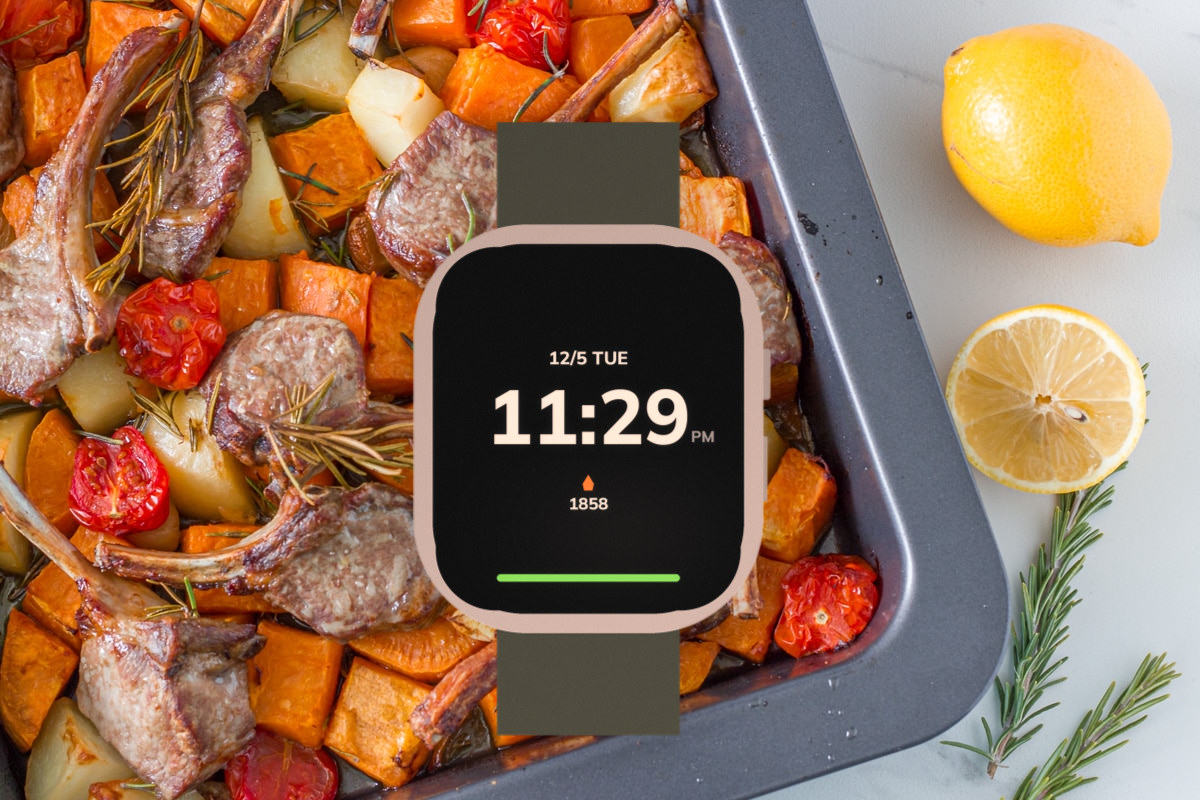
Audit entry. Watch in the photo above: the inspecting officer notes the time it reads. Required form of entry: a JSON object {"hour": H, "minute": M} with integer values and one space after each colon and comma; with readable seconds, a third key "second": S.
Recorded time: {"hour": 11, "minute": 29}
